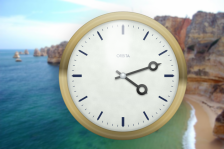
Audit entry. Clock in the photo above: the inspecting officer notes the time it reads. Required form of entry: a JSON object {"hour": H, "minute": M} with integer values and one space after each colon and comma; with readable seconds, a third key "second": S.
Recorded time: {"hour": 4, "minute": 12}
